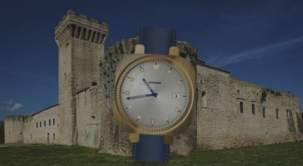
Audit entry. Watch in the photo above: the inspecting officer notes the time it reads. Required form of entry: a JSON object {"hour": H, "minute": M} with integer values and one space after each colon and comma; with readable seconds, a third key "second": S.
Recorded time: {"hour": 10, "minute": 43}
